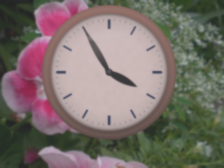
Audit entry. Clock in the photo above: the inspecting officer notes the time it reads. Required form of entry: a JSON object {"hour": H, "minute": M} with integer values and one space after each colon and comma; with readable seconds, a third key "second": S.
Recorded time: {"hour": 3, "minute": 55}
